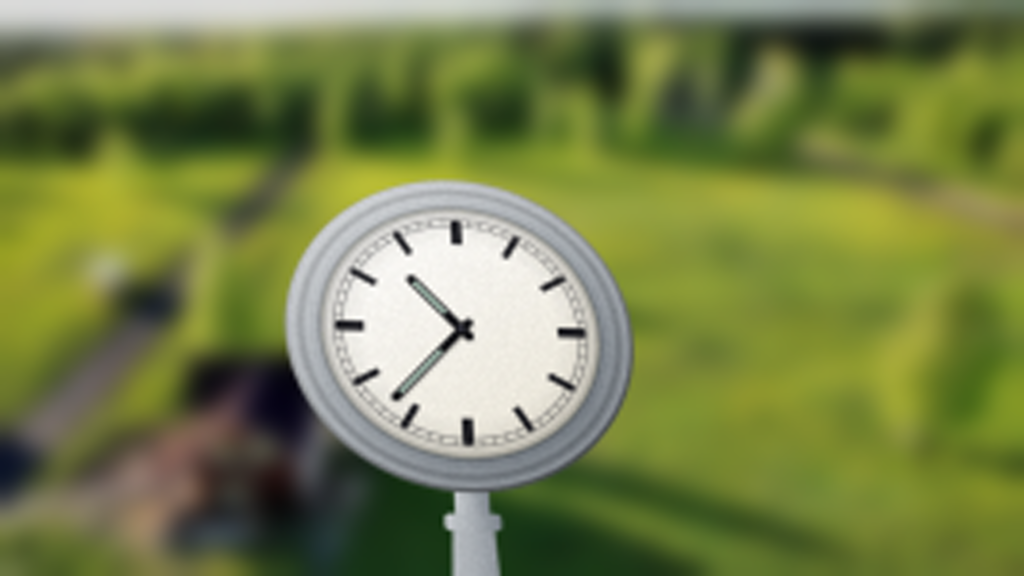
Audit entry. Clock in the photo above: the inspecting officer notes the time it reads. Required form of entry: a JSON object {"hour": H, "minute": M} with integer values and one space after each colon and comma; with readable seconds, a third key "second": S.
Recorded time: {"hour": 10, "minute": 37}
